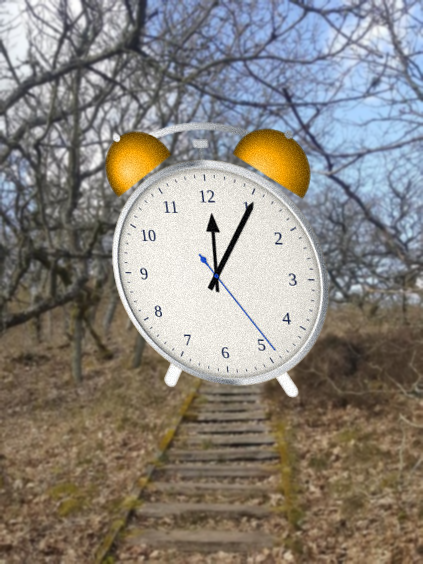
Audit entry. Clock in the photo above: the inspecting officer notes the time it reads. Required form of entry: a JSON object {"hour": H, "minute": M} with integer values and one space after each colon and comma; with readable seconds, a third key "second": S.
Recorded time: {"hour": 12, "minute": 5, "second": 24}
